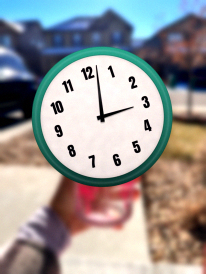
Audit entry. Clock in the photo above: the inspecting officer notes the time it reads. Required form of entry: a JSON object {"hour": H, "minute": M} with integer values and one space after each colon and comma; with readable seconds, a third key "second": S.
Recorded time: {"hour": 3, "minute": 2}
